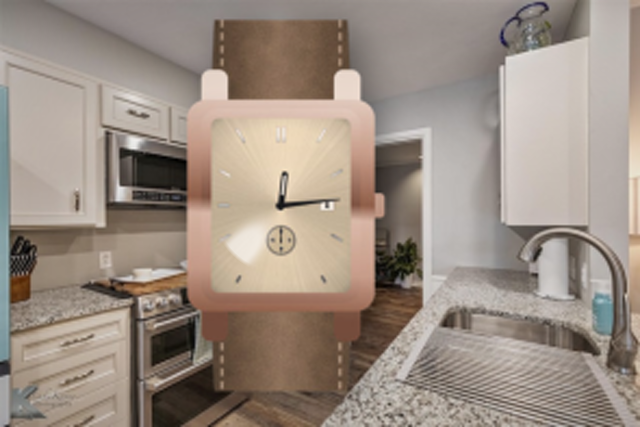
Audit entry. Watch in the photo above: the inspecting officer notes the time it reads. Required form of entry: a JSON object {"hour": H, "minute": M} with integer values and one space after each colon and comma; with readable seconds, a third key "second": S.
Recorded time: {"hour": 12, "minute": 14}
